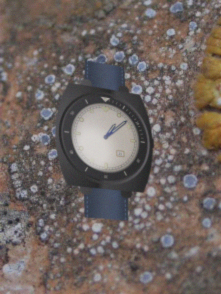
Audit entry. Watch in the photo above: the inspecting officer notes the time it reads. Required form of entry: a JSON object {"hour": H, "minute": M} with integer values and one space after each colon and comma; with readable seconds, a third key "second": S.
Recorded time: {"hour": 1, "minute": 8}
